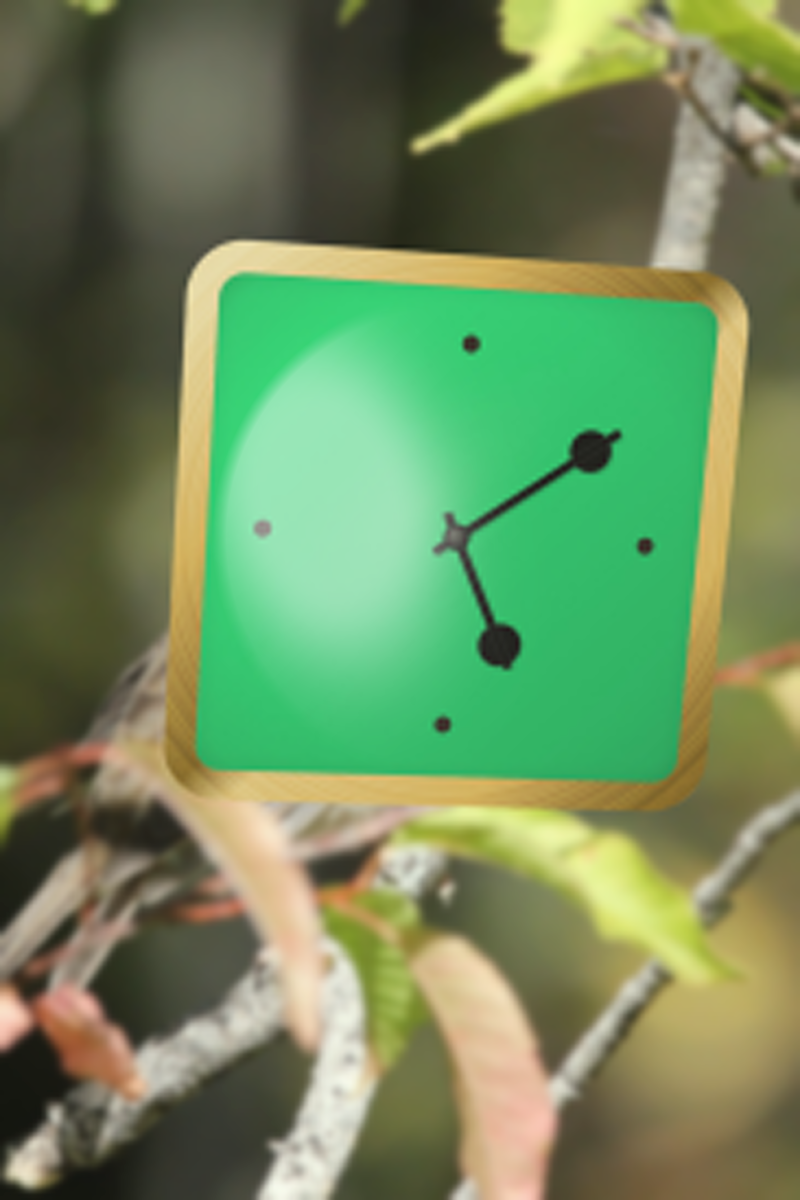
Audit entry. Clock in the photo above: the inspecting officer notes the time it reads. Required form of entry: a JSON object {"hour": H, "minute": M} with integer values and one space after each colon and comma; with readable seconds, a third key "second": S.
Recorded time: {"hour": 5, "minute": 9}
